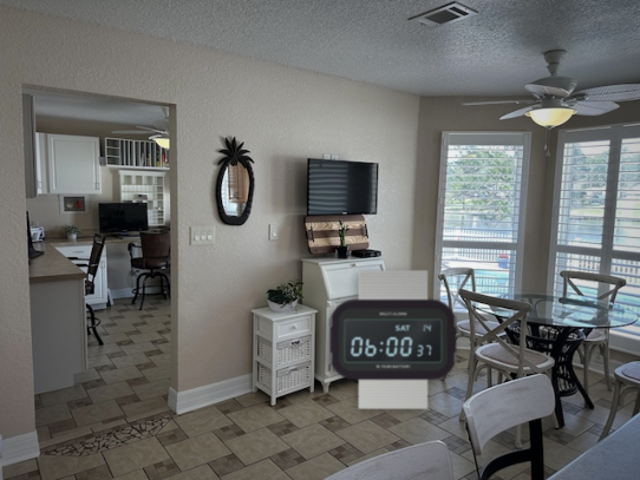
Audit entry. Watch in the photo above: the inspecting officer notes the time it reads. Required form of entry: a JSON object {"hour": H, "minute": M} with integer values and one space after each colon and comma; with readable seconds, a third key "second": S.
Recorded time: {"hour": 6, "minute": 0, "second": 37}
